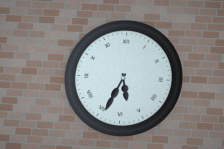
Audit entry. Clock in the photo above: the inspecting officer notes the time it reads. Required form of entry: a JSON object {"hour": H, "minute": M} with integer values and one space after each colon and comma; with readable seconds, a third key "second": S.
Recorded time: {"hour": 5, "minute": 34}
